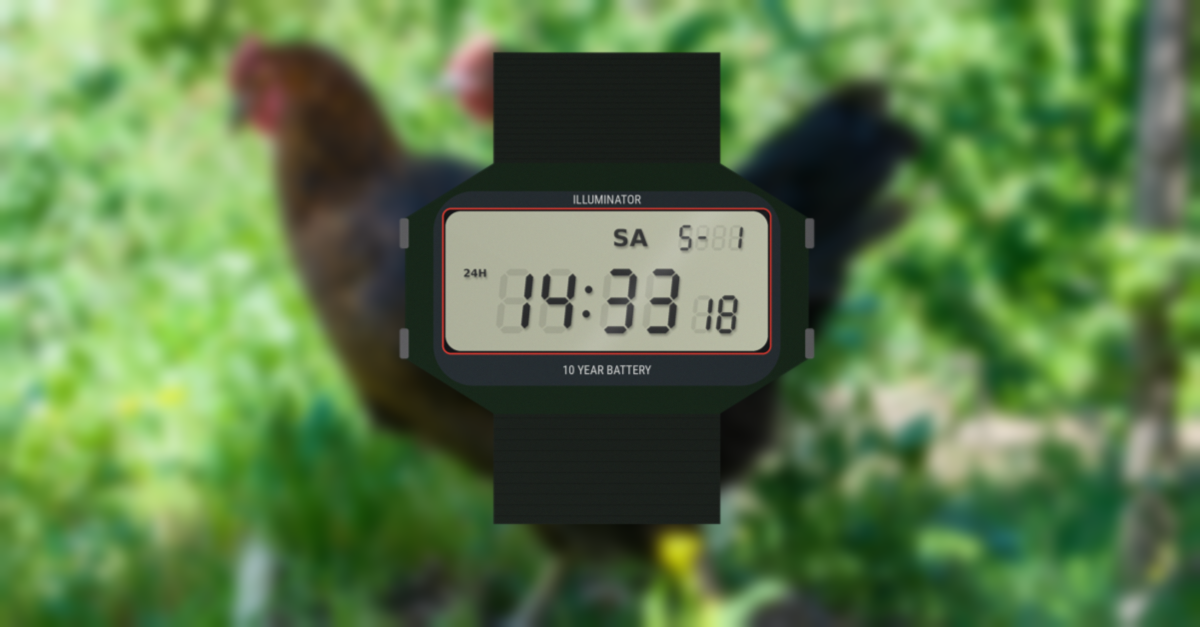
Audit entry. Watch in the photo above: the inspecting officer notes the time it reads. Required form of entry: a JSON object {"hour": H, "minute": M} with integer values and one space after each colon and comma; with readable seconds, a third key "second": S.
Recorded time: {"hour": 14, "minute": 33, "second": 18}
